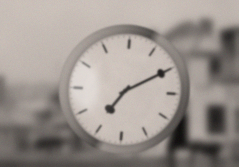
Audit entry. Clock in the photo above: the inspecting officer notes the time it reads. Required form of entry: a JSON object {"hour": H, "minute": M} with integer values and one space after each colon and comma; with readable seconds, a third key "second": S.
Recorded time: {"hour": 7, "minute": 10}
